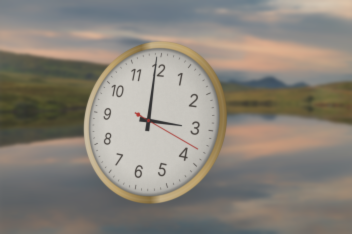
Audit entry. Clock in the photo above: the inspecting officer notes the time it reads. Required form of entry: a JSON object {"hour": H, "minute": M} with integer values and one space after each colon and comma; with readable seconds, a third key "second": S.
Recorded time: {"hour": 2, "minute": 59, "second": 18}
